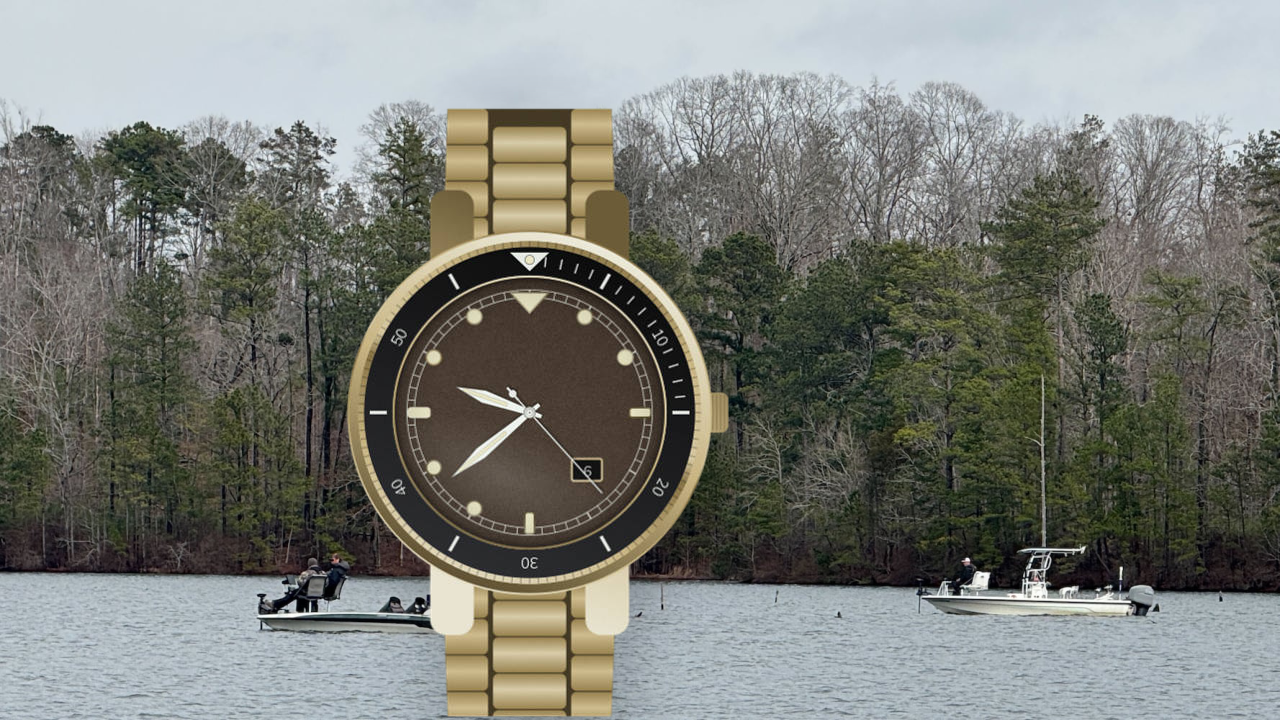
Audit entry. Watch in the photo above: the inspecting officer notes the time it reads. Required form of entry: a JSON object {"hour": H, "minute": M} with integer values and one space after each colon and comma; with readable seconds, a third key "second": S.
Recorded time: {"hour": 9, "minute": 38, "second": 23}
